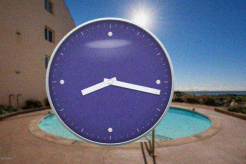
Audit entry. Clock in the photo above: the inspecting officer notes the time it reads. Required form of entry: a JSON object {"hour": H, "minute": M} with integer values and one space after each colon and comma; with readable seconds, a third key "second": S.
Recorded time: {"hour": 8, "minute": 17}
